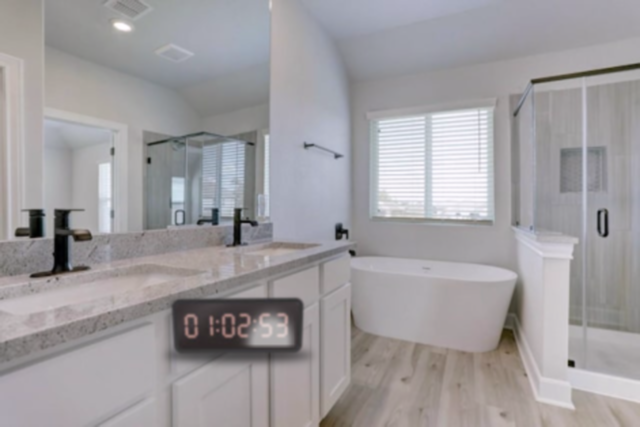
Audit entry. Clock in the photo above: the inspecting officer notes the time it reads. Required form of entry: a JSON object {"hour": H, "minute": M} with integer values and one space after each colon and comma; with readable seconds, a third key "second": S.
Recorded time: {"hour": 1, "minute": 2, "second": 53}
